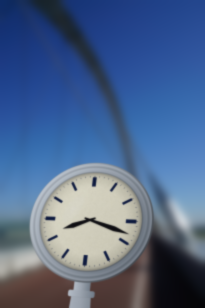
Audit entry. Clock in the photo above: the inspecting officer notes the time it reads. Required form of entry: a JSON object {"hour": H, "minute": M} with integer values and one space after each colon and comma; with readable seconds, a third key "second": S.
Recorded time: {"hour": 8, "minute": 18}
